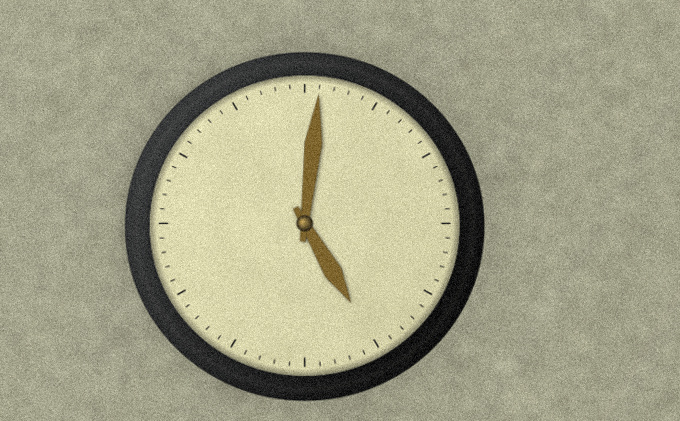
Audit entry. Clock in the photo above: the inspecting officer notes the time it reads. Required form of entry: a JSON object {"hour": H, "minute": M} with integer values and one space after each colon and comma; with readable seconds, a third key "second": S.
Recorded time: {"hour": 5, "minute": 1}
